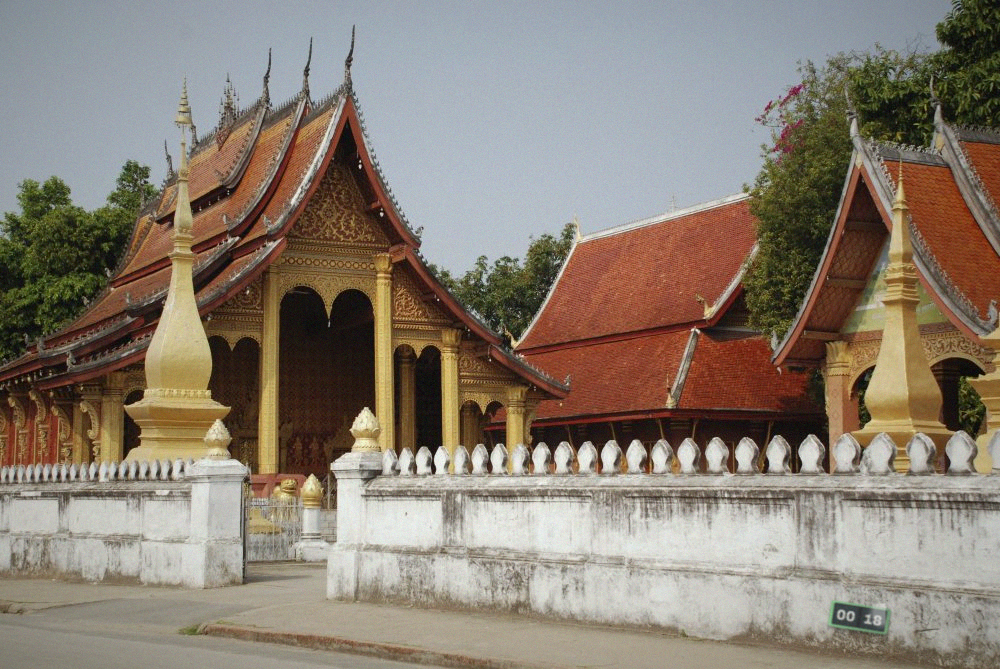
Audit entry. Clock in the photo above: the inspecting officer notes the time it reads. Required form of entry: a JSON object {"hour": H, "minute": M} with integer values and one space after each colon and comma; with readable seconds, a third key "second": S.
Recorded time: {"hour": 0, "minute": 18}
